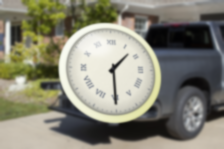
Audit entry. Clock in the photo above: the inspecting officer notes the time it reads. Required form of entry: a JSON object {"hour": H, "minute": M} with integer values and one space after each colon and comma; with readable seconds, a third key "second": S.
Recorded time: {"hour": 1, "minute": 30}
